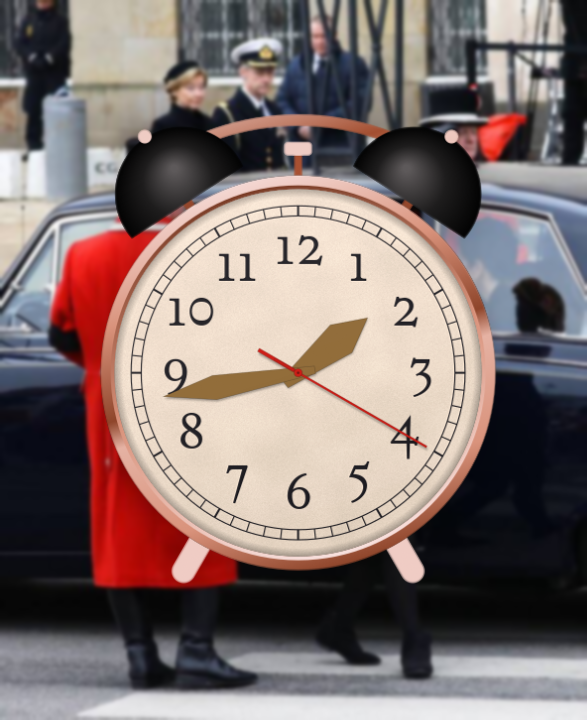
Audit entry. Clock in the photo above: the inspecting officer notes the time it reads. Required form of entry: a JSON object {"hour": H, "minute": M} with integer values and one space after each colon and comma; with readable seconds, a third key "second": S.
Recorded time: {"hour": 1, "minute": 43, "second": 20}
